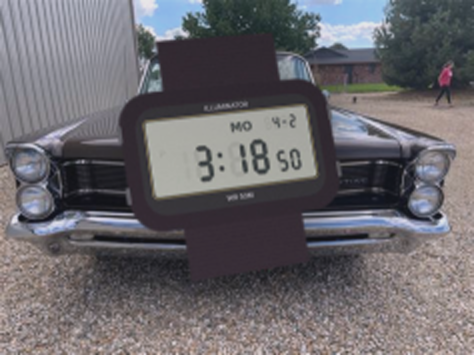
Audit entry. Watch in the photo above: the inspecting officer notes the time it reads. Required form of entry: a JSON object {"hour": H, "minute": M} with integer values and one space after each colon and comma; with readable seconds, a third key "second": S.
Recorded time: {"hour": 3, "minute": 18, "second": 50}
